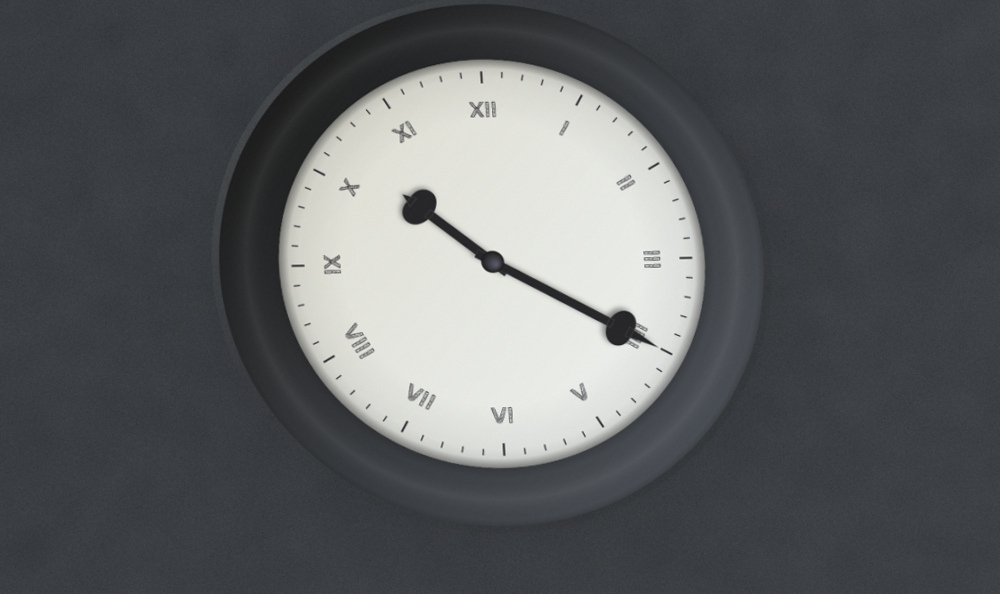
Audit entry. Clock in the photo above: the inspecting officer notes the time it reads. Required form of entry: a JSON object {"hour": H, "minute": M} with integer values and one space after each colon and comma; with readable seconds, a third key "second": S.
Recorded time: {"hour": 10, "minute": 20}
